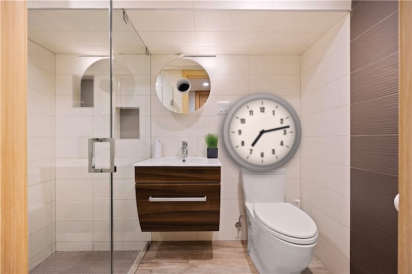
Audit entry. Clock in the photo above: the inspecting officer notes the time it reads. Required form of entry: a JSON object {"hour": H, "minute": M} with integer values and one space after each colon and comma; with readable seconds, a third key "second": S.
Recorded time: {"hour": 7, "minute": 13}
